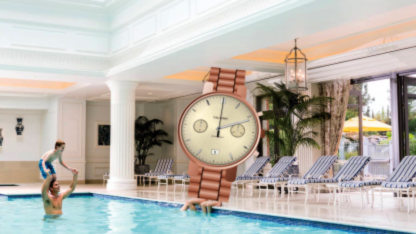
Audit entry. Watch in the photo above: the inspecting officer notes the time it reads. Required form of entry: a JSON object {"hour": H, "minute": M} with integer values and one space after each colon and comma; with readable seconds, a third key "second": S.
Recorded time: {"hour": 2, "minute": 11}
